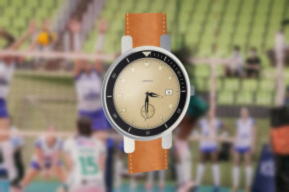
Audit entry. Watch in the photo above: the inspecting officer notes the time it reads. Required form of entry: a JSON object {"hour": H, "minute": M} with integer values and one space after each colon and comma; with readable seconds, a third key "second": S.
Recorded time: {"hour": 3, "minute": 31}
